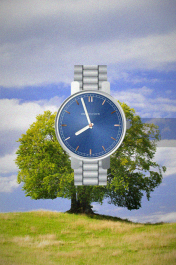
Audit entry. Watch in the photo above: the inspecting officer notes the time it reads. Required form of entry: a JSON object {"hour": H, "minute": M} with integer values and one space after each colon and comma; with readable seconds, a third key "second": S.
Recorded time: {"hour": 7, "minute": 57}
